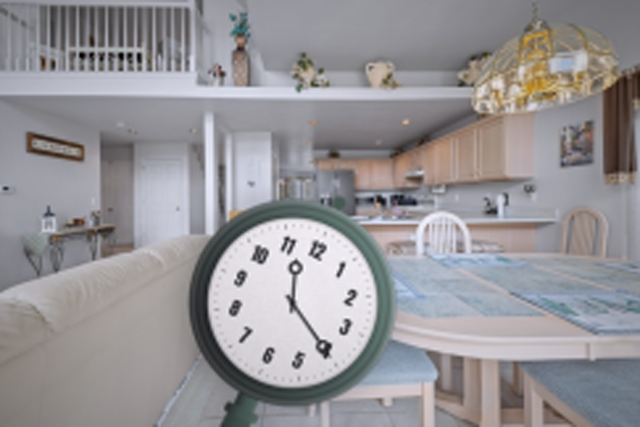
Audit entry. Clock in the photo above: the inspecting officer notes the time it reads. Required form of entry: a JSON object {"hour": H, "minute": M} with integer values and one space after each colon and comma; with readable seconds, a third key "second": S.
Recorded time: {"hour": 11, "minute": 20}
